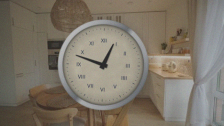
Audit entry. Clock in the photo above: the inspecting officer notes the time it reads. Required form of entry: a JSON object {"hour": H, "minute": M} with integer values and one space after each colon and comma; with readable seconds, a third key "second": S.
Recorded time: {"hour": 12, "minute": 48}
